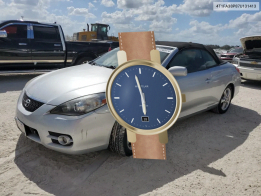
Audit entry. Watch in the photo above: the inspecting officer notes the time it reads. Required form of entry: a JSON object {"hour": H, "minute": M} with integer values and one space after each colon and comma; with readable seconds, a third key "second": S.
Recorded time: {"hour": 5, "minute": 58}
